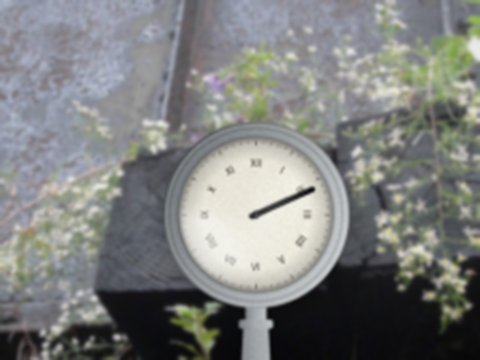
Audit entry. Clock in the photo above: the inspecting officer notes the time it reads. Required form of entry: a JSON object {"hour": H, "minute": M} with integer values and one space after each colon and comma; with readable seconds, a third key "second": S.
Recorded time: {"hour": 2, "minute": 11}
